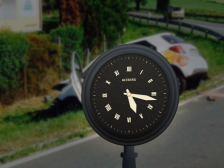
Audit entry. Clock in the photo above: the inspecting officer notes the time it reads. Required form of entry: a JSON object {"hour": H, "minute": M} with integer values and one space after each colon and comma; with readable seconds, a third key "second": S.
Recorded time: {"hour": 5, "minute": 17}
